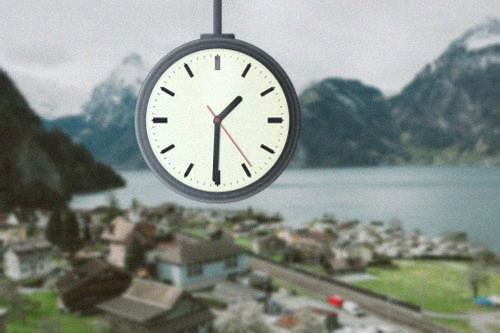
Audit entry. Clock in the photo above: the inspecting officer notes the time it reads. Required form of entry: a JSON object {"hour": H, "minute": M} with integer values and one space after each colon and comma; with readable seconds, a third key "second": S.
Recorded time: {"hour": 1, "minute": 30, "second": 24}
